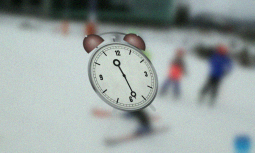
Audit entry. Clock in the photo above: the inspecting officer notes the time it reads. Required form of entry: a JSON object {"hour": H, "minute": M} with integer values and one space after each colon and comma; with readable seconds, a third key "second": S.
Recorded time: {"hour": 11, "minute": 28}
